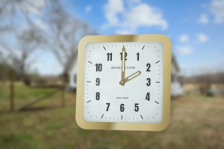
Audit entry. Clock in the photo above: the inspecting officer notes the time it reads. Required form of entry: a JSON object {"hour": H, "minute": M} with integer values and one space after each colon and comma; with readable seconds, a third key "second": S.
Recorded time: {"hour": 2, "minute": 0}
